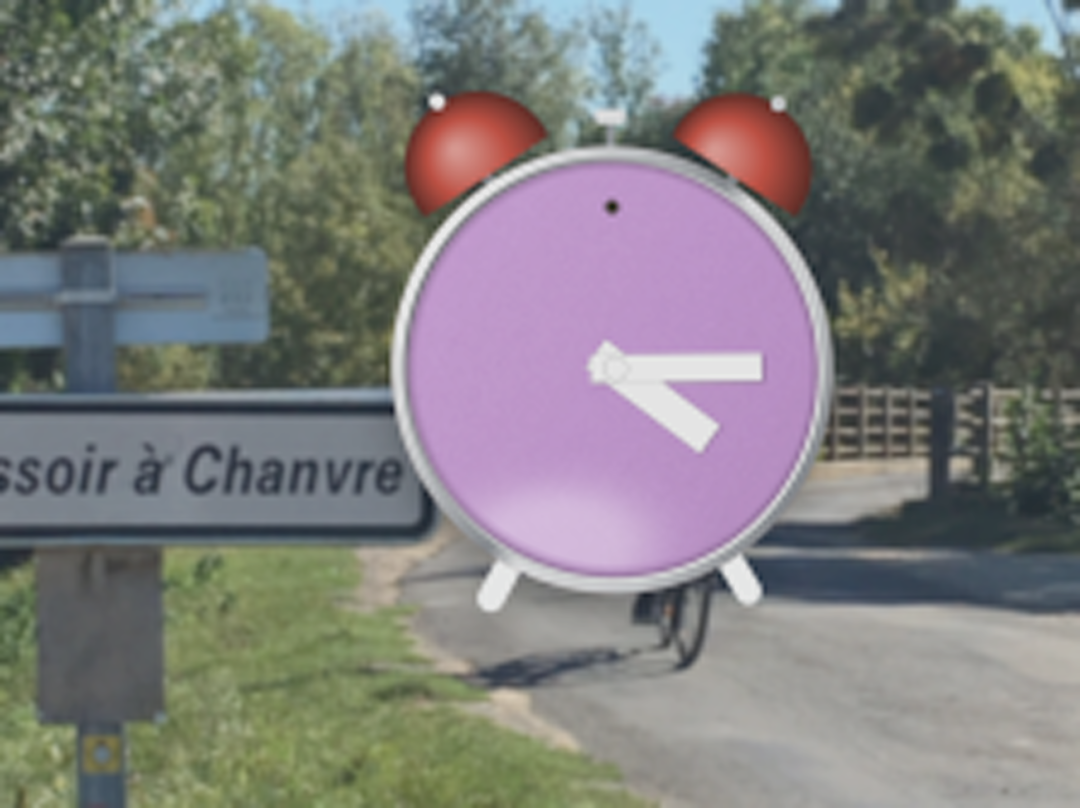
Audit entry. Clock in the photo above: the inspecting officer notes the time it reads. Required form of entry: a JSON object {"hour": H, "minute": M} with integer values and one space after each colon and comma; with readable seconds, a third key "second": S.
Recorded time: {"hour": 4, "minute": 15}
